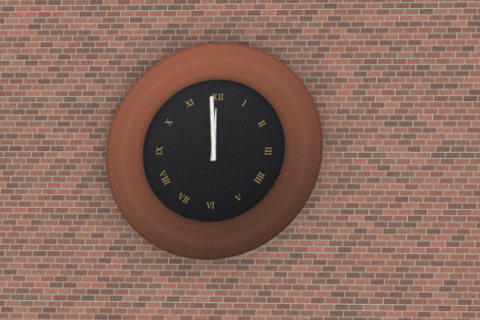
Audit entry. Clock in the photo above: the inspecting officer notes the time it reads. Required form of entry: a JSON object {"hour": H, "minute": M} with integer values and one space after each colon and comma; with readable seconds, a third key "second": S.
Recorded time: {"hour": 11, "minute": 59}
